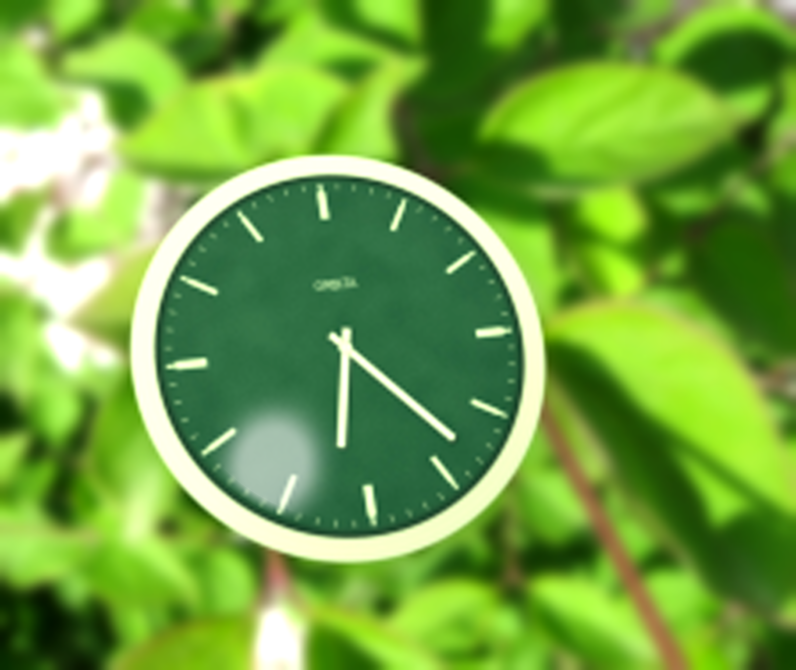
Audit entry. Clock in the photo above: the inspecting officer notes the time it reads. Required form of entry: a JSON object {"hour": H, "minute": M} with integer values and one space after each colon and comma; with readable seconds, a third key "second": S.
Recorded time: {"hour": 6, "minute": 23}
